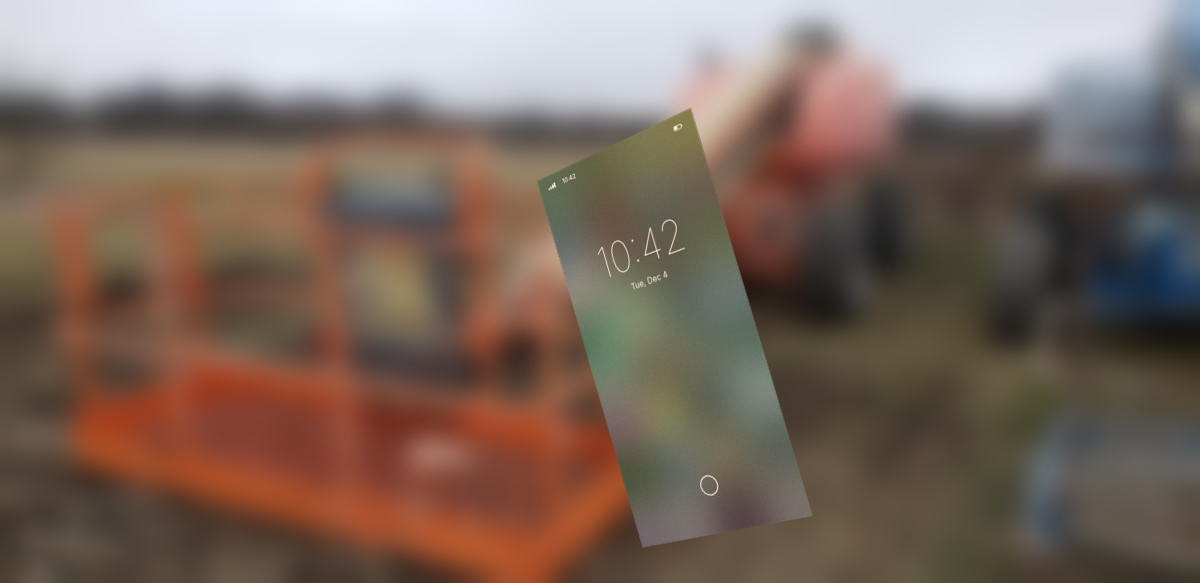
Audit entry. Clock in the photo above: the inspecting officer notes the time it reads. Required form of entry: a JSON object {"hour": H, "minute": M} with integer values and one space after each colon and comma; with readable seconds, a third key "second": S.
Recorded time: {"hour": 10, "minute": 42}
